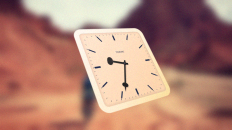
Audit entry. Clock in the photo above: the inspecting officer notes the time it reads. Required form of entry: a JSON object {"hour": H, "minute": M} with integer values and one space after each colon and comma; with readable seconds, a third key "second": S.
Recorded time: {"hour": 9, "minute": 34}
